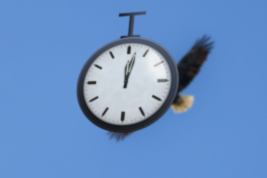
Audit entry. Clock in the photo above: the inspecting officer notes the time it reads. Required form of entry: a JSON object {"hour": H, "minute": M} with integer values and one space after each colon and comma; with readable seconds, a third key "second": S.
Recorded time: {"hour": 12, "minute": 2}
